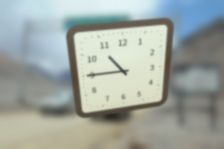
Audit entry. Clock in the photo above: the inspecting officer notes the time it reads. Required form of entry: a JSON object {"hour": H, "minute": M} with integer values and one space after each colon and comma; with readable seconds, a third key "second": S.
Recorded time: {"hour": 10, "minute": 45}
